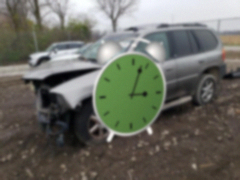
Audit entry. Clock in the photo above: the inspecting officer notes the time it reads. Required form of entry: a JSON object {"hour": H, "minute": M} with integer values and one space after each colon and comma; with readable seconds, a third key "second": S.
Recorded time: {"hour": 3, "minute": 3}
